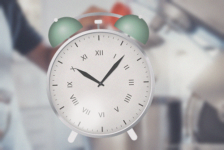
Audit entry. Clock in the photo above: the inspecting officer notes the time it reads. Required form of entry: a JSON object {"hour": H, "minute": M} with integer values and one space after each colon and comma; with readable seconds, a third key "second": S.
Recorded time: {"hour": 10, "minute": 7}
